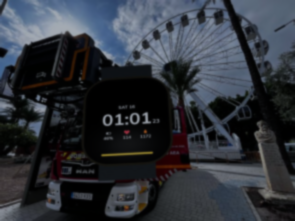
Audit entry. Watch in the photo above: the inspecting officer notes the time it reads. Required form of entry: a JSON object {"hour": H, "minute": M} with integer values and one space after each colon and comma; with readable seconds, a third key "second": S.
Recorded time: {"hour": 1, "minute": 1}
